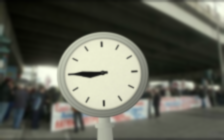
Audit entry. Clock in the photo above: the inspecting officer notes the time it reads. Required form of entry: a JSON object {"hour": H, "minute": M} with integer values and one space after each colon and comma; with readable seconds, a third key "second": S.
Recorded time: {"hour": 8, "minute": 45}
